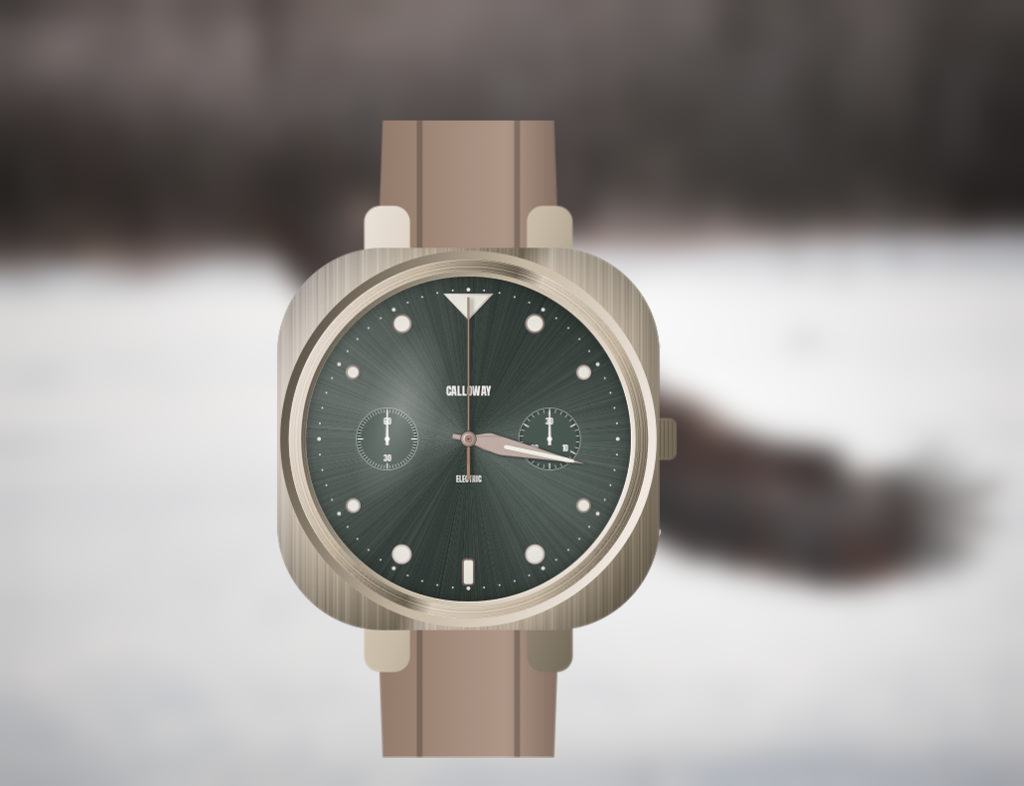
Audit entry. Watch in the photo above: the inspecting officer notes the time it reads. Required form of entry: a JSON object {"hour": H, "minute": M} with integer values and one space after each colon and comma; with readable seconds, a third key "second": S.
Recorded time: {"hour": 3, "minute": 17}
